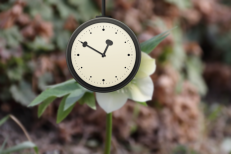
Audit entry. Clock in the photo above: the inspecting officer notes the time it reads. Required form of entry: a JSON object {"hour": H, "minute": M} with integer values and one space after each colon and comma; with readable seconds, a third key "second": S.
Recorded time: {"hour": 12, "minute": 50}
